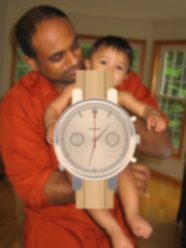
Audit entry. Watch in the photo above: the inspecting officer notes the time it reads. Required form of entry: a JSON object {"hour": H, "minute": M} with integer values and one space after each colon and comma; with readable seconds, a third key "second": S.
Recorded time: {"hour": 1, "minute": 32}
